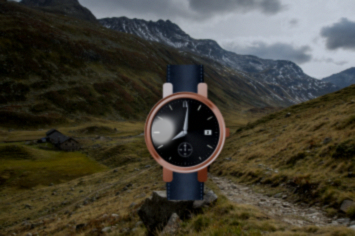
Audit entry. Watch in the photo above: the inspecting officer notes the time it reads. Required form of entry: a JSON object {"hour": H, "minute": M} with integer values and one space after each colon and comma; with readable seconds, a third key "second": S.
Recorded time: {"hour": 8, "minute": 1}
